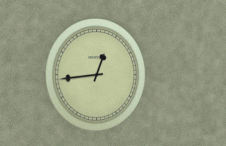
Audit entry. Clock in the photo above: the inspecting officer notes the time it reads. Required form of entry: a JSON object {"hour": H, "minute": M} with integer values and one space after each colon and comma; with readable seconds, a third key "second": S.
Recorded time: {"hour": 12, "minute": 44}
